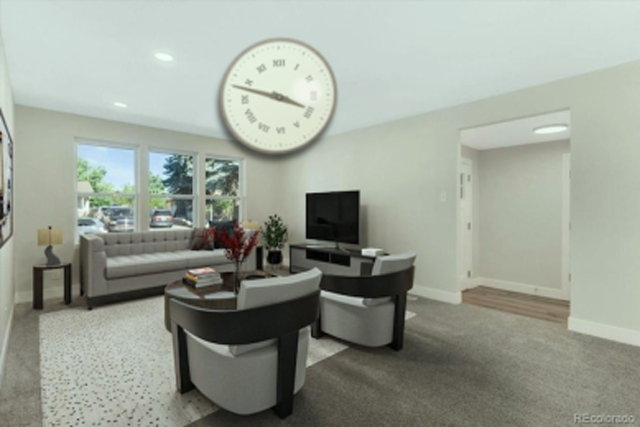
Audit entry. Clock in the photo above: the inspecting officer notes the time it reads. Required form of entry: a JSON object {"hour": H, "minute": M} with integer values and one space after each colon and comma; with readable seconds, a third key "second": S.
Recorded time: {"hour": 3, "minute": 48}
